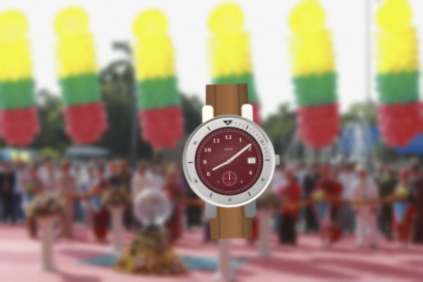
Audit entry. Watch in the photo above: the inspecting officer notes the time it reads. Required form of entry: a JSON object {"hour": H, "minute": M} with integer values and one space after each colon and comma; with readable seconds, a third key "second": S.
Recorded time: {"hour": 8, "minute": 9}
